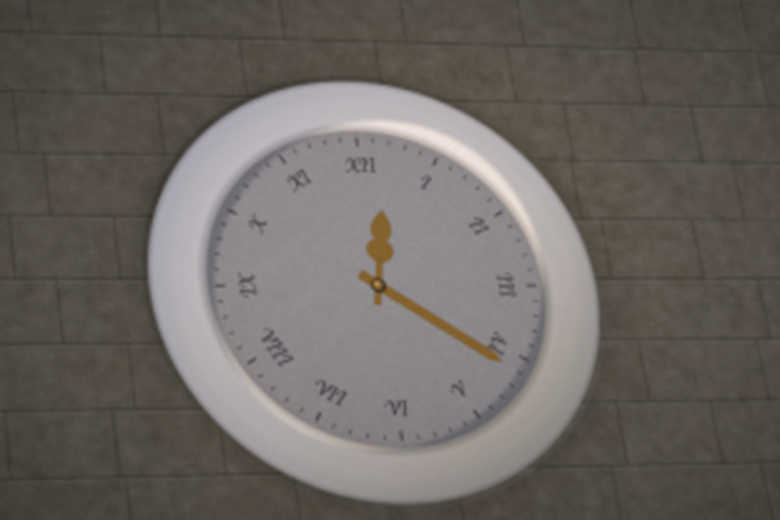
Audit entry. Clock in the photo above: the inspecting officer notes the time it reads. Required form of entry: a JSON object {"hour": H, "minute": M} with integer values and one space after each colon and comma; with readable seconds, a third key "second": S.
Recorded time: {"hour": 12, "minute": 21}
